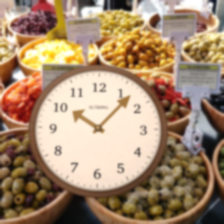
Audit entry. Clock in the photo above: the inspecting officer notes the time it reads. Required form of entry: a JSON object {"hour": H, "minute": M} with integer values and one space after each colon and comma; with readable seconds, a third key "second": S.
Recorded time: {"hour": 10, "minute": 7}
